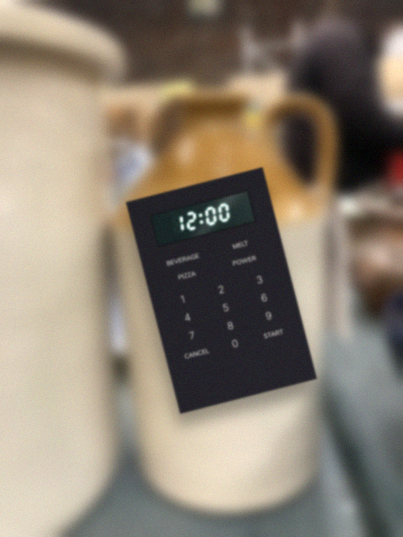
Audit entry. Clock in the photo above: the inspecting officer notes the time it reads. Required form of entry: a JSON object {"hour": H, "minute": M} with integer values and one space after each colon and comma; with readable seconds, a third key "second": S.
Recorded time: {"hour": 12, "minute": 0}
